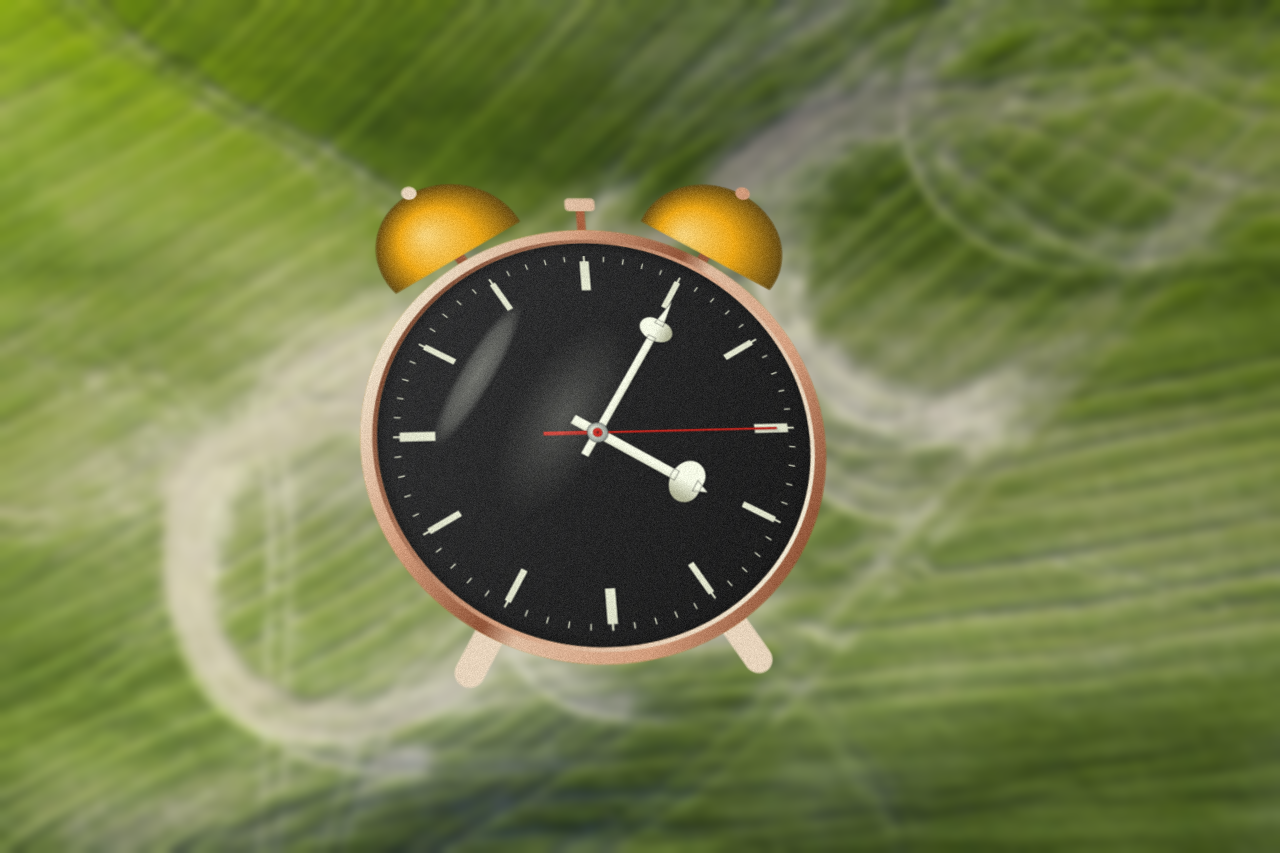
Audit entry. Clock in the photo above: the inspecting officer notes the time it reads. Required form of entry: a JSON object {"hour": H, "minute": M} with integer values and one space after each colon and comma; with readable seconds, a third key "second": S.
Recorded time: {"hour": 4, "minute": 5, "second": 15}
